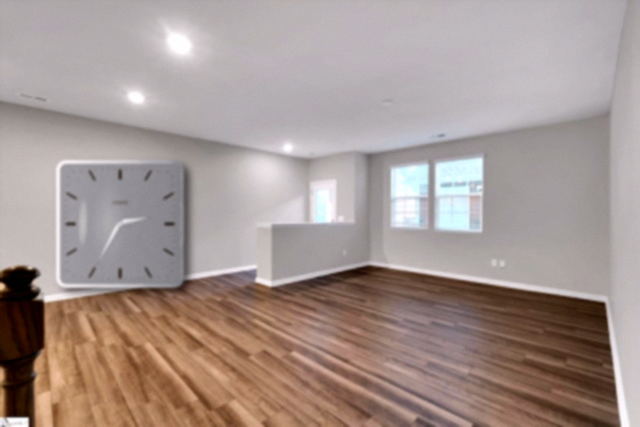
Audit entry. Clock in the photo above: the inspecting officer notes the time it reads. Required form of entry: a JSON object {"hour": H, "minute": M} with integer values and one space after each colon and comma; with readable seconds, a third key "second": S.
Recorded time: {"hour": 2, "minute": 35}
